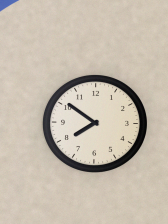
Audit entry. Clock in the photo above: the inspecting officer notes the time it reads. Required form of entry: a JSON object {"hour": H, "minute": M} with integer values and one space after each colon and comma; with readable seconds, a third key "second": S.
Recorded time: {"hour": 7, "minute": 51}
